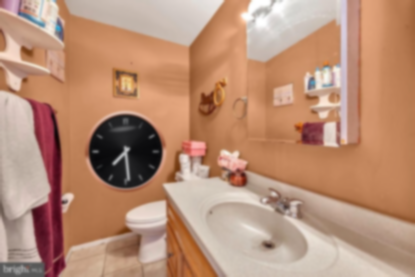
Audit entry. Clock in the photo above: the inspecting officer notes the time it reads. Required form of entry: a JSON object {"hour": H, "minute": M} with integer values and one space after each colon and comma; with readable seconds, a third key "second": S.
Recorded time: {"hour": 7, "minute": 29}
